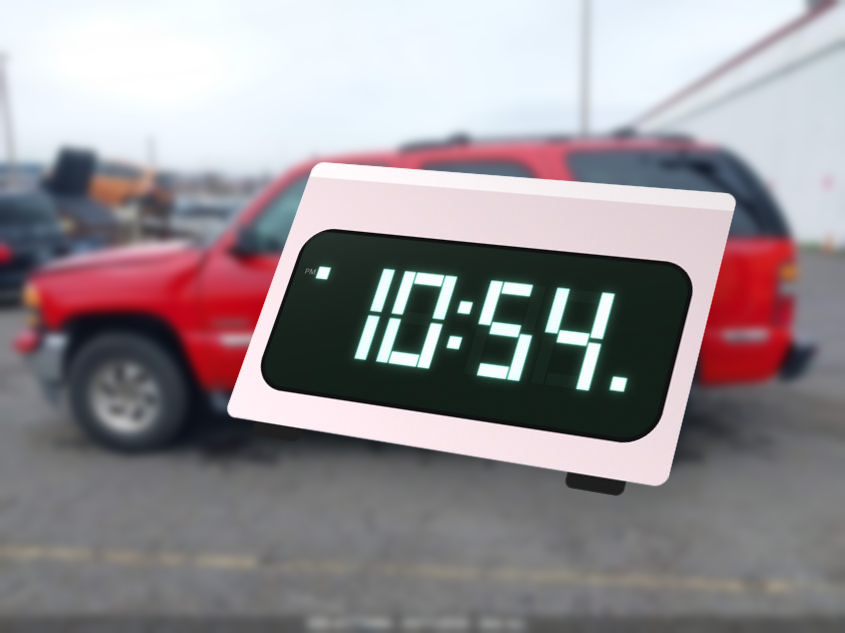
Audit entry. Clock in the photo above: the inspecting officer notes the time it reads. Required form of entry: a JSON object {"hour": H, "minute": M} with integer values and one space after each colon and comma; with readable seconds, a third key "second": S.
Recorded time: {"hour": 10, "minute": 54}
